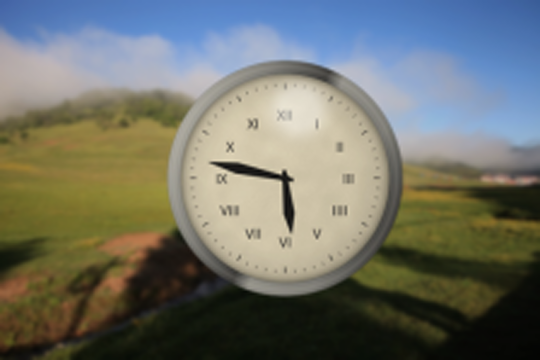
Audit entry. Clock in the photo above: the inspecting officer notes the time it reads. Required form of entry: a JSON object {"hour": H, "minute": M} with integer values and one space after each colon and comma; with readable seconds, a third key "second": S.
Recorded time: {"hour": 5, "minute": 47}
